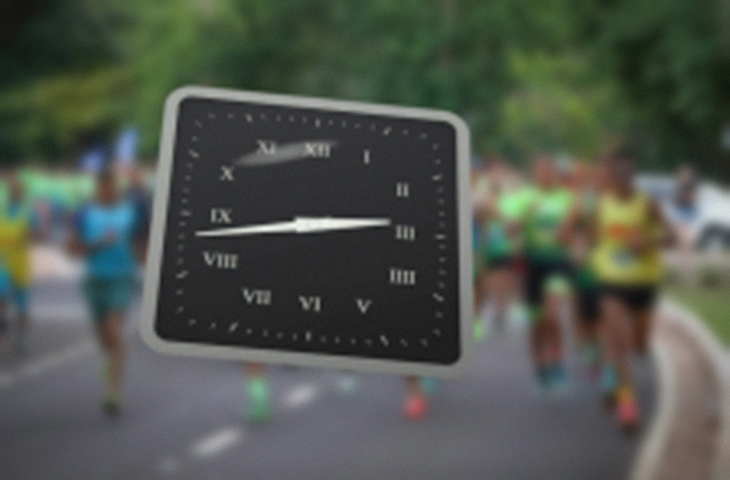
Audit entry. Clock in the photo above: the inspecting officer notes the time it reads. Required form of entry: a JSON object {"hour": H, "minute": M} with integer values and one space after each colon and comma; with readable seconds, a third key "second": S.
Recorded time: {"hour": 2, "minute": 43}
